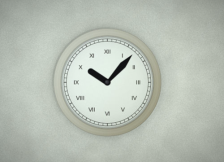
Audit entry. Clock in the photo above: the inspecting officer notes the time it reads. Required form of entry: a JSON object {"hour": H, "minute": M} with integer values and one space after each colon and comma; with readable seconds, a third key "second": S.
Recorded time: {"hour": 10, "minute": 7}
